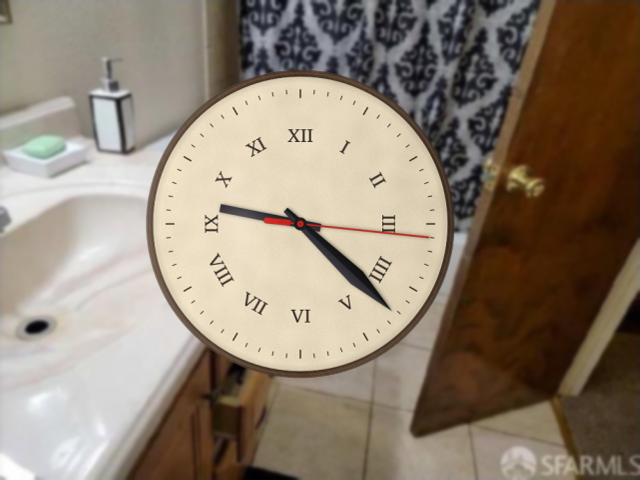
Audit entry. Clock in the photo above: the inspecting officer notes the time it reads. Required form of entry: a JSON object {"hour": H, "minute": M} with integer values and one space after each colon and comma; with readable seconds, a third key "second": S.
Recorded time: {"hour": 9, "minute": 22, "second": 16}
